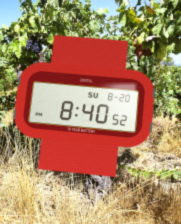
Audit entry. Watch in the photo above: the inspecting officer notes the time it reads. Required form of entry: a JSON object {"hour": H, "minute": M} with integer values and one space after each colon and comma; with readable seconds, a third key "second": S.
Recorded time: {"hour": 8, "minute": 40, "second": 52}
